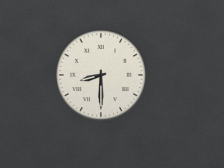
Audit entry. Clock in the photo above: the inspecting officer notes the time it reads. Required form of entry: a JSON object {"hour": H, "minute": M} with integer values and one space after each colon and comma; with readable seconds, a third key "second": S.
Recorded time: {"hour": 8, "minute": 30}
